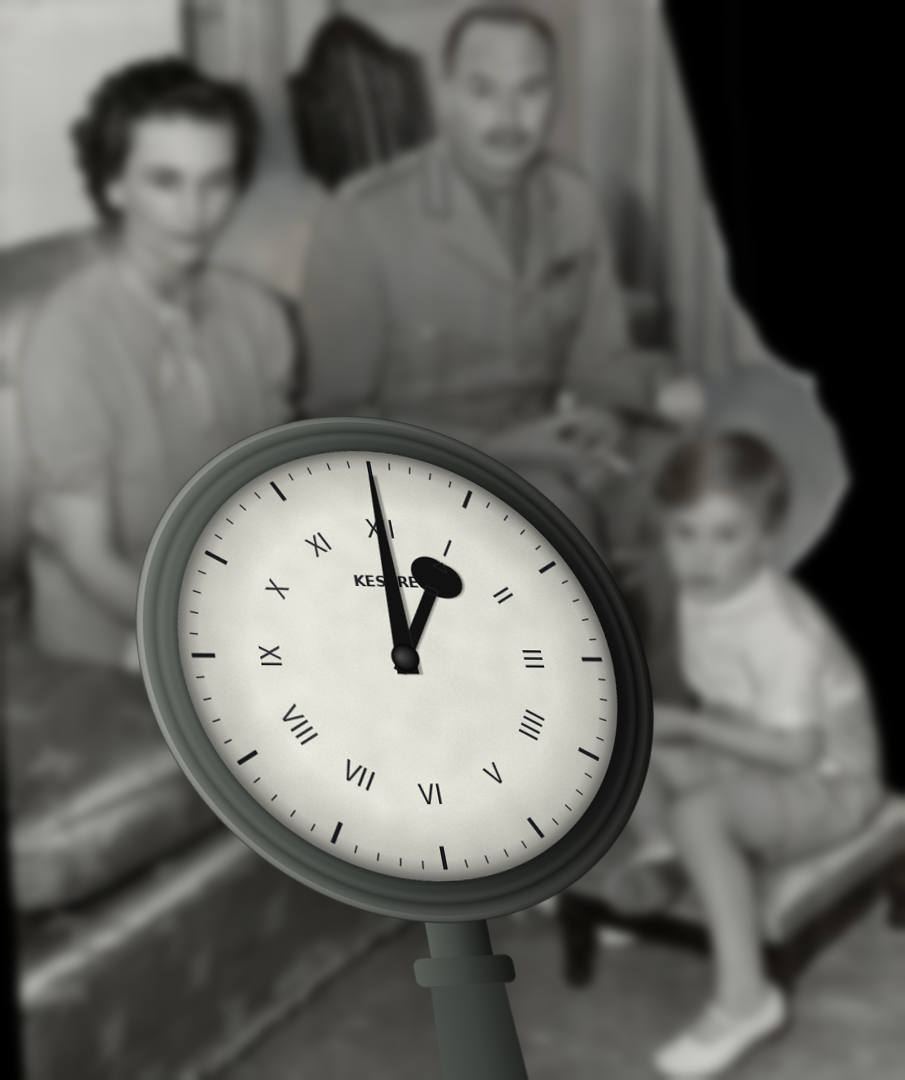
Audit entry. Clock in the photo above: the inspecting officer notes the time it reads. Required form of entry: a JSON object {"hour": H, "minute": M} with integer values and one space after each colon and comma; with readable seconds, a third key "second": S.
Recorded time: {"hour": 1, "minute": 0}
